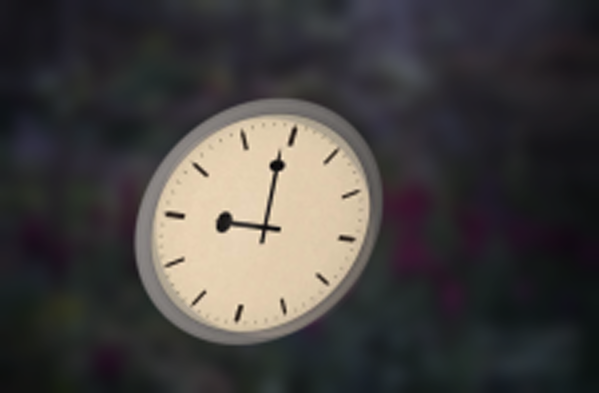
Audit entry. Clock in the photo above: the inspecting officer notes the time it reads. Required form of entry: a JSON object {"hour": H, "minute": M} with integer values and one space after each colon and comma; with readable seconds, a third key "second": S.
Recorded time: {"hour": 8, "minute": 59}
